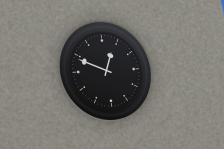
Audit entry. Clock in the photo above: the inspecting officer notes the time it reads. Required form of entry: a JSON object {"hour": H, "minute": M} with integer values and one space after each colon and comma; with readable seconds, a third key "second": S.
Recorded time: {"hour": 12, "minute": 49}
